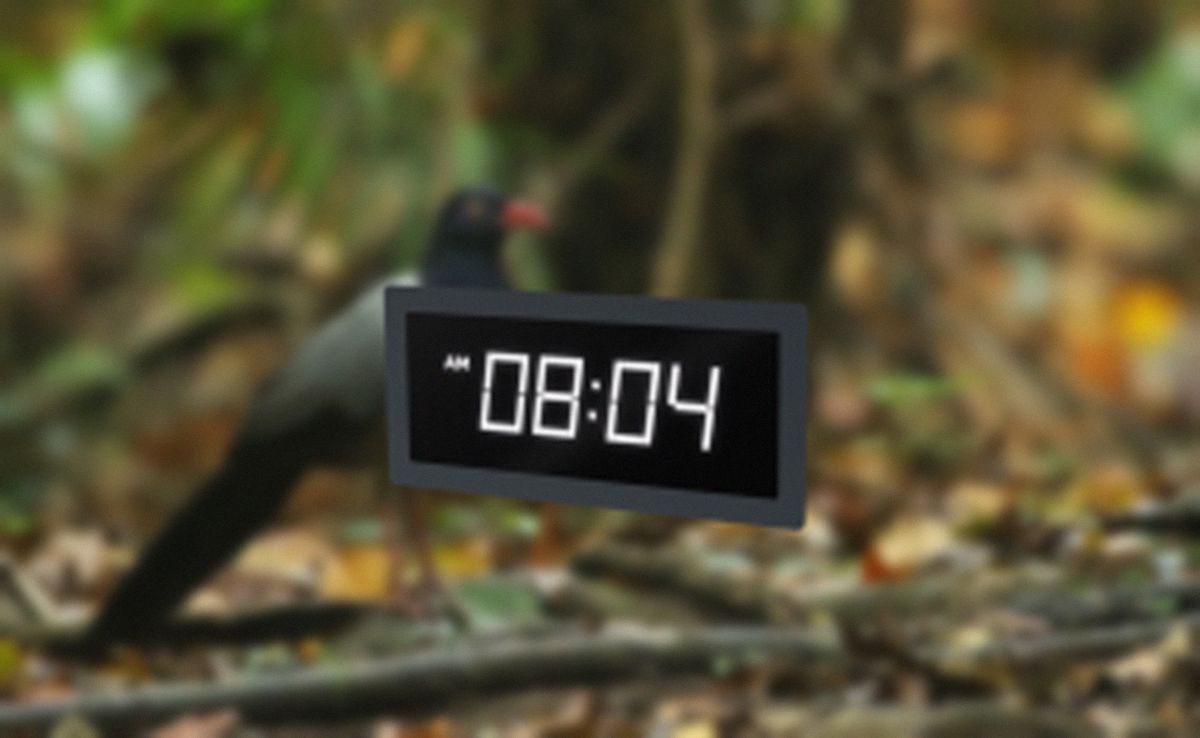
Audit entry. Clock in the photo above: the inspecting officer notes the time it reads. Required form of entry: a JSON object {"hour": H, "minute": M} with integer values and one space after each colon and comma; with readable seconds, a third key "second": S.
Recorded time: {"hour": 8, "minute": 4}
